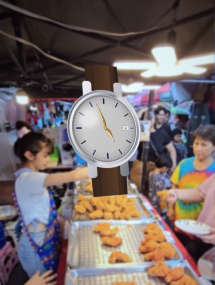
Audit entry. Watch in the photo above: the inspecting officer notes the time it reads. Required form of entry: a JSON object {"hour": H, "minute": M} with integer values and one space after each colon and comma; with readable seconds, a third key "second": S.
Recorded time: {"hour": 4, "minute": 57}
